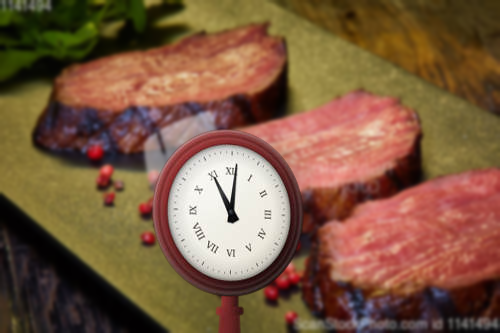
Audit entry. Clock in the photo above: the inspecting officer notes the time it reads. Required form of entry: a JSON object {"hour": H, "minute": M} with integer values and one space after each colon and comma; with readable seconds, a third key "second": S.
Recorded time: {"hour": 11, "minute": 1}
